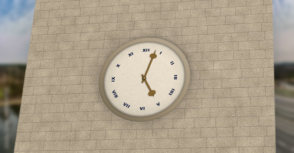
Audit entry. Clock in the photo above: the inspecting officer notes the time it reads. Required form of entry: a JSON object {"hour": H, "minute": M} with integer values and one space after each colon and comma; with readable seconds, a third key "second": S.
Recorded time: {"hour": 5, "minute": 3}
